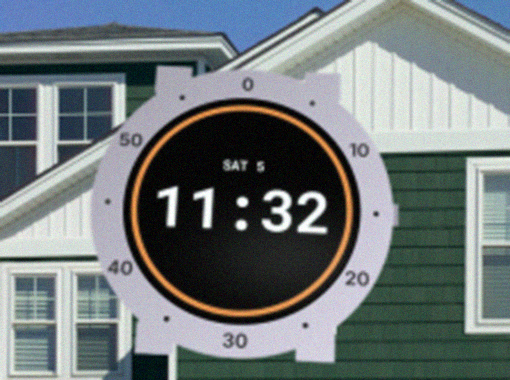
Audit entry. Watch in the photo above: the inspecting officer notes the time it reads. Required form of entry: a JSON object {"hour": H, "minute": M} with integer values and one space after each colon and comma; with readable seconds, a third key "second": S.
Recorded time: {"hour": 11, "minute": 32}
